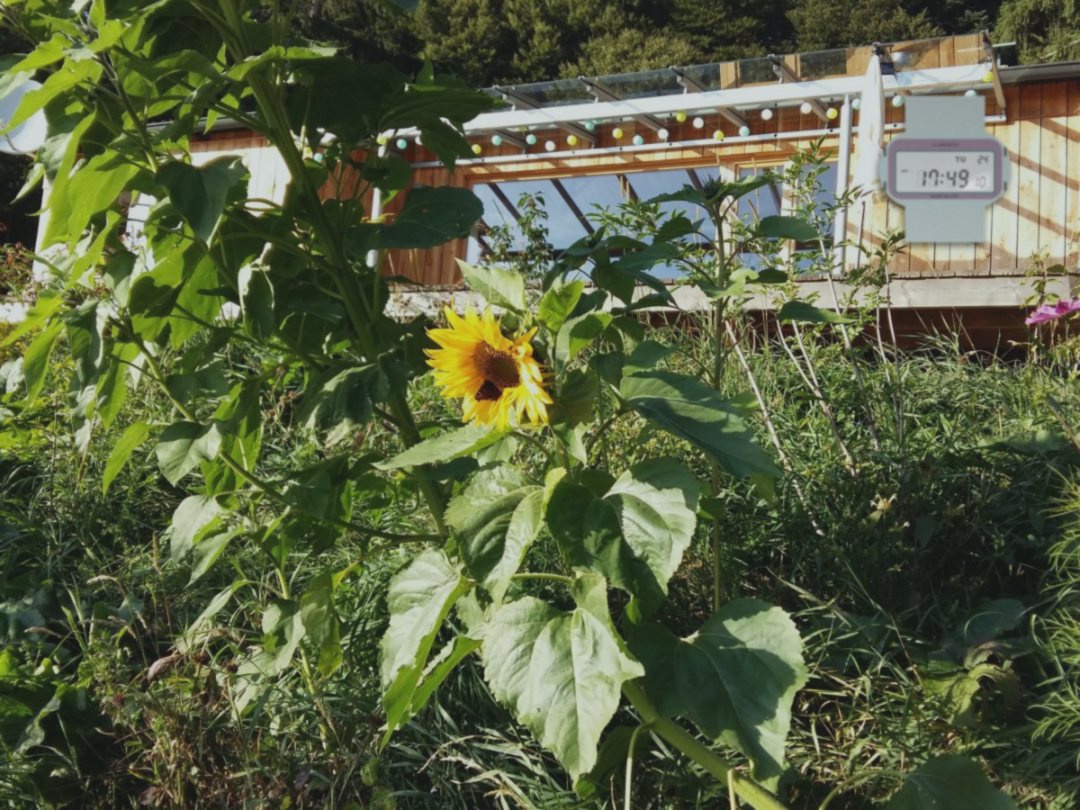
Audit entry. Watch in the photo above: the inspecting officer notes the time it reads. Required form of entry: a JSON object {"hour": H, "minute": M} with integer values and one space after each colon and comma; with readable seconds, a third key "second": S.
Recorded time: {"hour": 17, "minute": 49, "second": 10}
